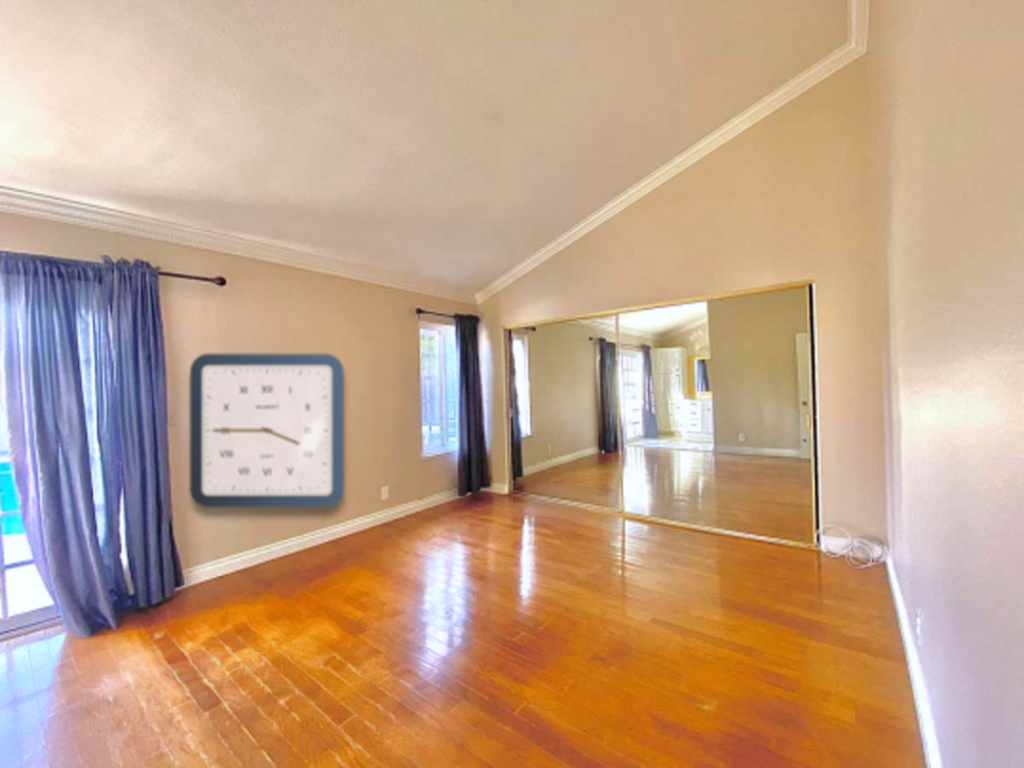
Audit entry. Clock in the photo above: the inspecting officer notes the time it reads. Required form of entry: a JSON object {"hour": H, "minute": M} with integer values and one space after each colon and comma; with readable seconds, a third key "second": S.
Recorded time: {"hour": 3, "minute": 45}
